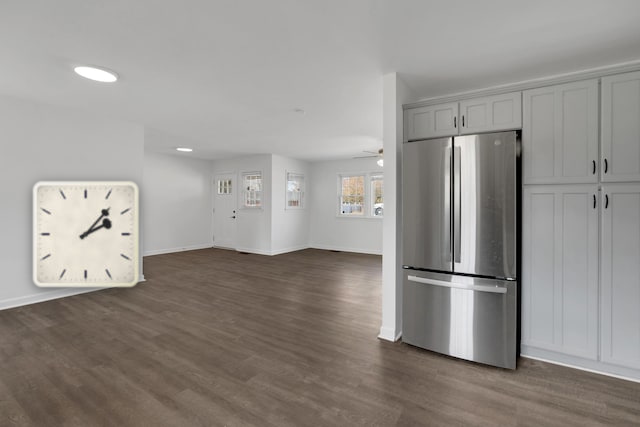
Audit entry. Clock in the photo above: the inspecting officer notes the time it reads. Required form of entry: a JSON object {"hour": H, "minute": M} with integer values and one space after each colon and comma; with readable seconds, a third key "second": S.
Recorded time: {"hour": 2, "minute": 7}
